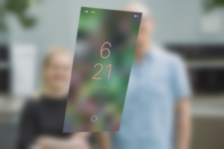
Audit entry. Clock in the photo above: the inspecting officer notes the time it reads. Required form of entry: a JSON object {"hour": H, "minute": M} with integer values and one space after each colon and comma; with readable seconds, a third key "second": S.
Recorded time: {"hour": 6, "minute": 21}
